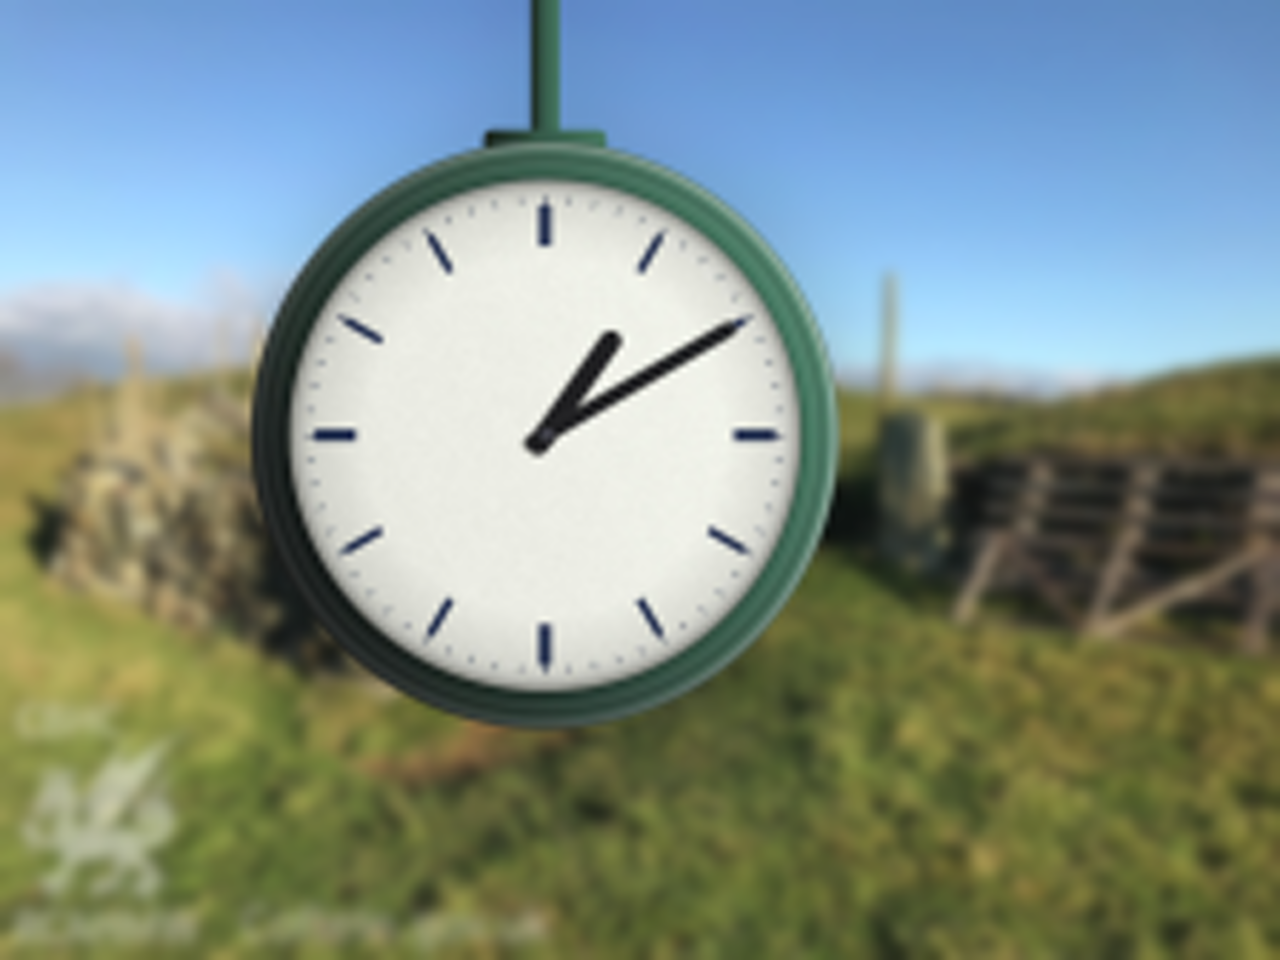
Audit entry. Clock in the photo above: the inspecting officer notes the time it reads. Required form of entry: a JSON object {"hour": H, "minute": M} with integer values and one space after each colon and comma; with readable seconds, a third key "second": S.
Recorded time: {"hour": 1, "minute": 10}
